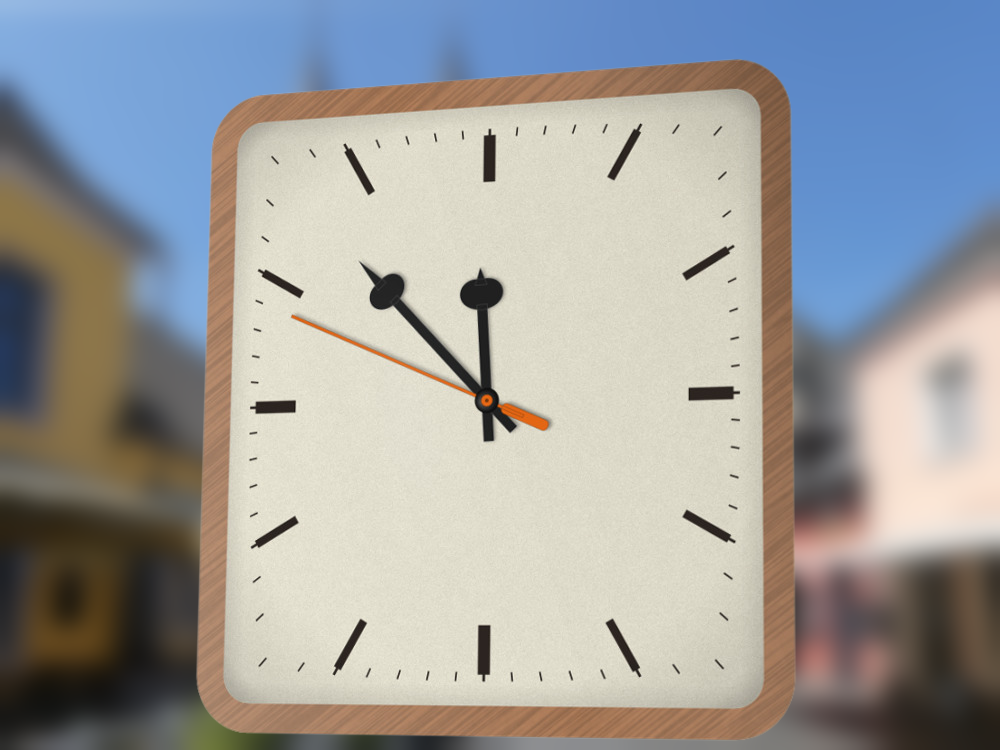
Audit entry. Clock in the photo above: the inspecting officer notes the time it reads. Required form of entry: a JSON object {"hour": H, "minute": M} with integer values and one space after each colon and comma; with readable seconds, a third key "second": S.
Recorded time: {"hour": 11, "minute": 52, "second": 49}
